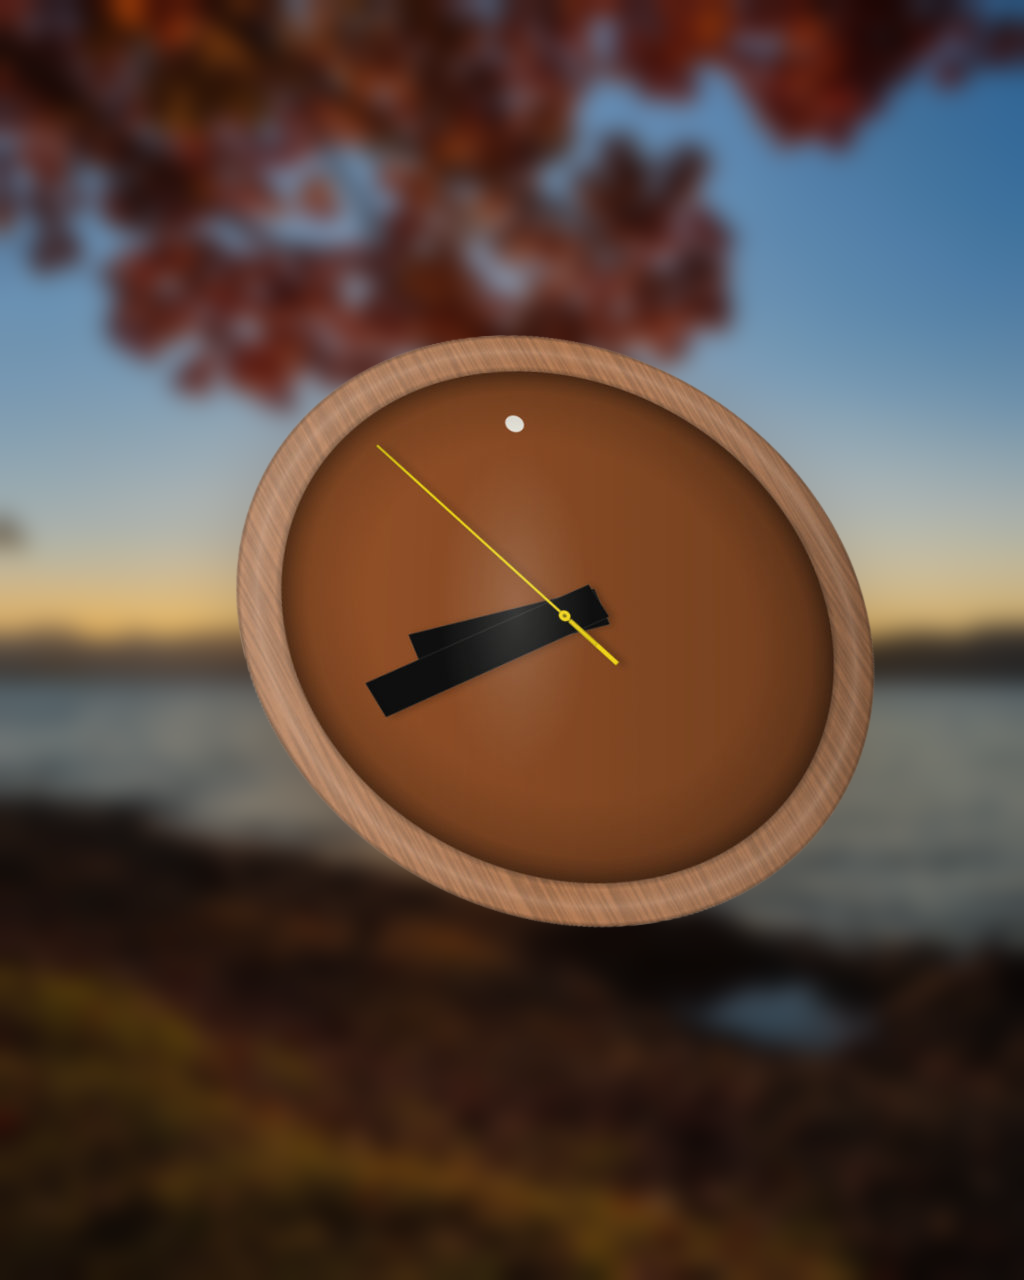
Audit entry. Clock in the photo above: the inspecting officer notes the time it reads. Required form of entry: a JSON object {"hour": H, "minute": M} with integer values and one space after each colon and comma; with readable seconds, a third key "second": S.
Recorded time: {"hour": 8, "minute": 41, "second": 54}
